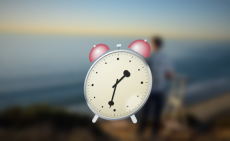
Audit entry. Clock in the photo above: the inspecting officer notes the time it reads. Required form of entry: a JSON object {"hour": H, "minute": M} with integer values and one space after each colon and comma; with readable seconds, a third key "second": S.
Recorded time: {"hour": 1, "minute": 32}
